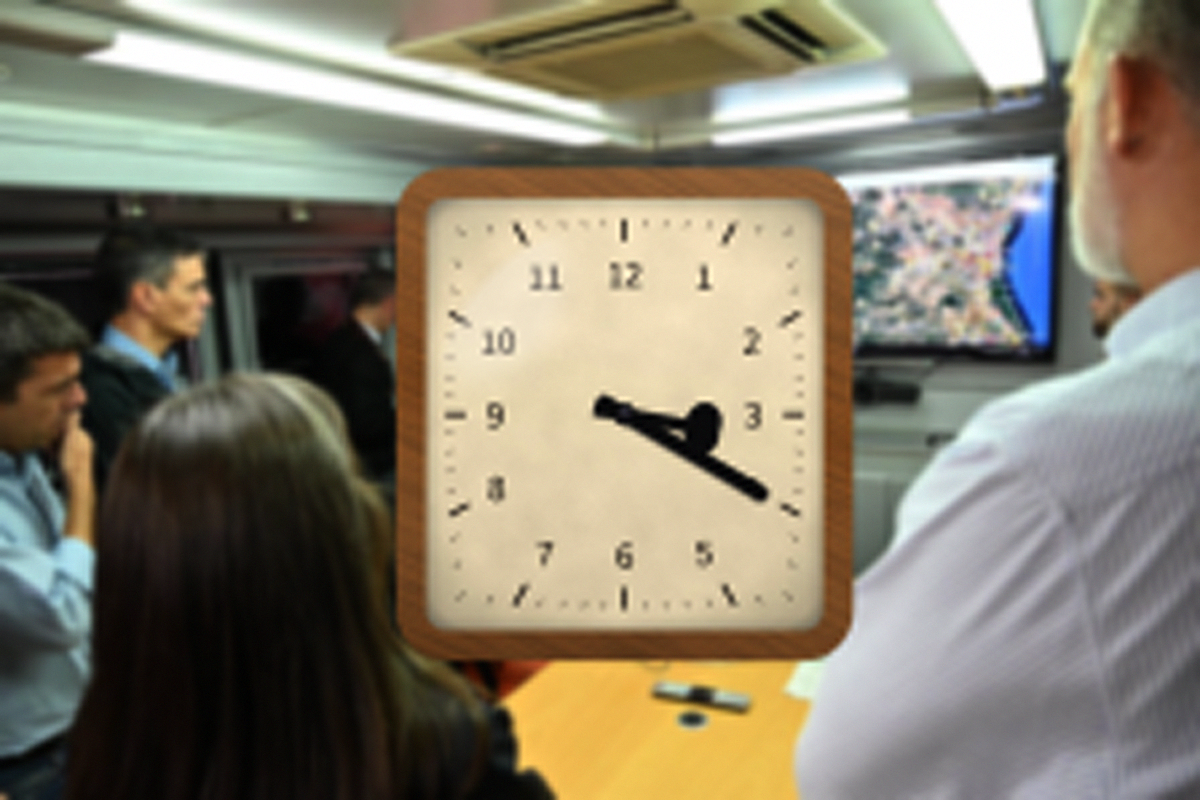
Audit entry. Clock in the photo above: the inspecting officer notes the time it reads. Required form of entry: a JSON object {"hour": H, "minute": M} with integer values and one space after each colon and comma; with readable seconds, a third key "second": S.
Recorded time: {"hour": 3, "minute": 20}
